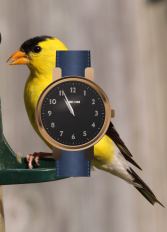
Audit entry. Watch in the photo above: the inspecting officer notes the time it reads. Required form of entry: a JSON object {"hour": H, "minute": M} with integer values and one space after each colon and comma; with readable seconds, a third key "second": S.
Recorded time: {"hour": 10, "minute": 56}
